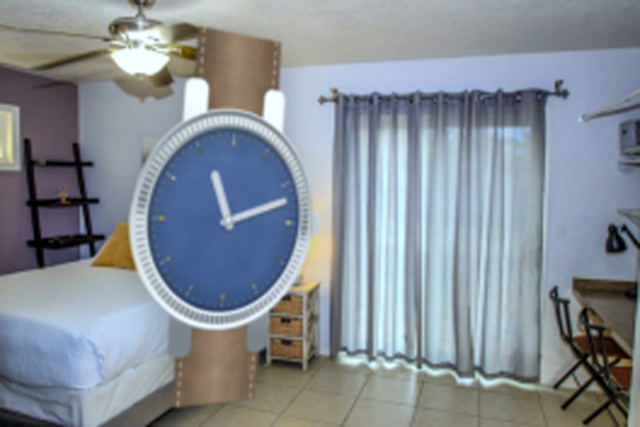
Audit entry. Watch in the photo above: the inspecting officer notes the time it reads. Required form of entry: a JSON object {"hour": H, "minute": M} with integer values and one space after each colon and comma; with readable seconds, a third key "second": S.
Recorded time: {"hour": 11, "minute": 12}
